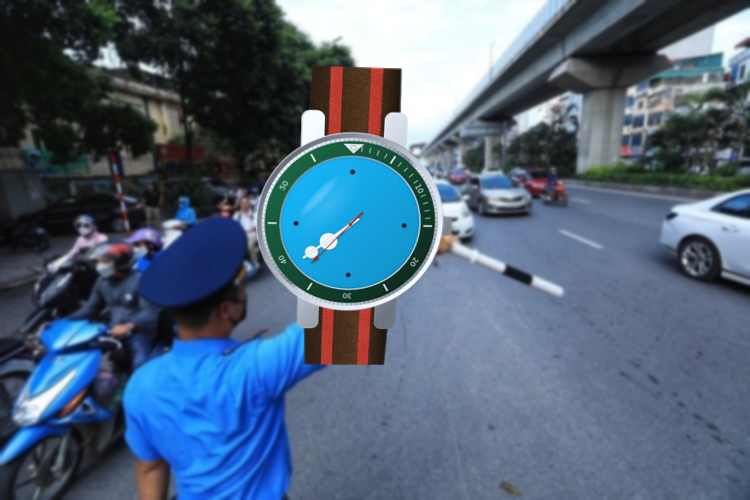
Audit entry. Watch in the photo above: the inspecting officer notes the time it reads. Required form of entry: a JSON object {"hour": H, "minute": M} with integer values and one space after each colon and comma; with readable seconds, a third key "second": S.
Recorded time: {"hour": 7, "minute": 38, "second": 37}
